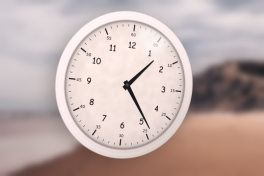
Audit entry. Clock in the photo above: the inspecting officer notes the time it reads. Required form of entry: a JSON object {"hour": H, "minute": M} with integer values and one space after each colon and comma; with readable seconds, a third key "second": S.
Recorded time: {"hour": 1, "minute": 24}
